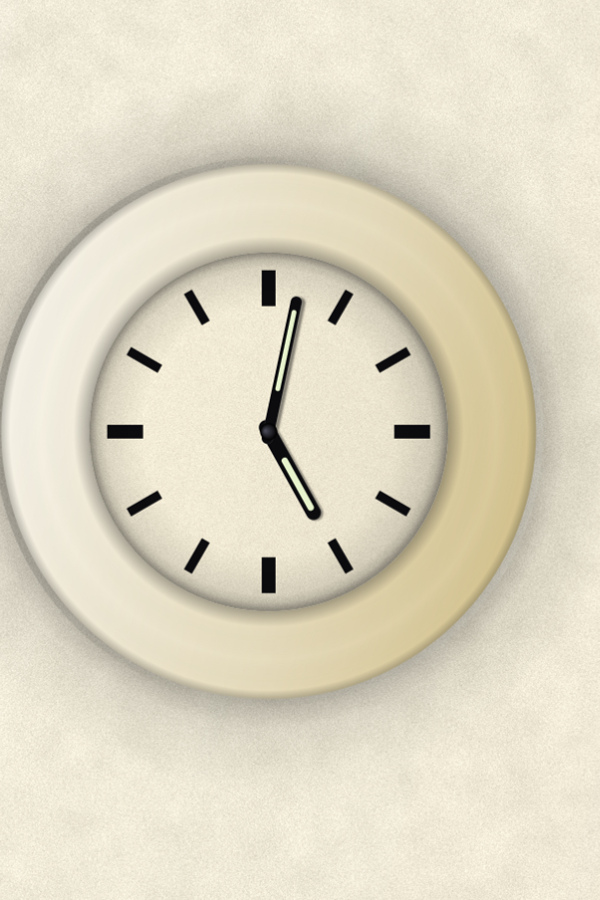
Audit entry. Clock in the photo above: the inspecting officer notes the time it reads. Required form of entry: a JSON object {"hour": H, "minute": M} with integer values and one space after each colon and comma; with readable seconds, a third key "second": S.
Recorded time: {"hour": 5, "minute": 2}
